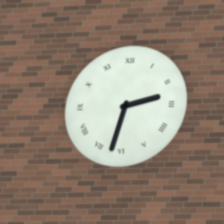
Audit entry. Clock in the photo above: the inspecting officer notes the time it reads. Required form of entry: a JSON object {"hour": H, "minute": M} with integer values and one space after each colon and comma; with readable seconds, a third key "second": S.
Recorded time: {"hour": 2, "minute": 32}
